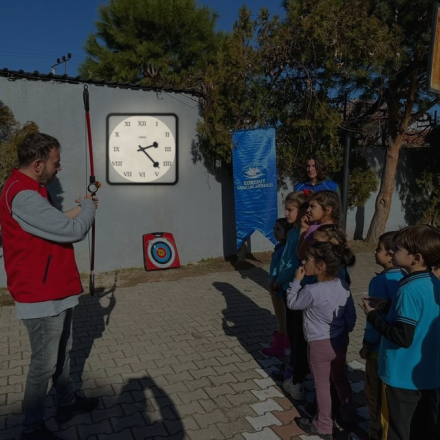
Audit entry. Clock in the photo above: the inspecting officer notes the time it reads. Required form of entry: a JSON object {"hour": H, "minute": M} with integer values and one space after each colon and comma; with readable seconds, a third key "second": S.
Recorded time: {"hour": 2, "minute": 23}
